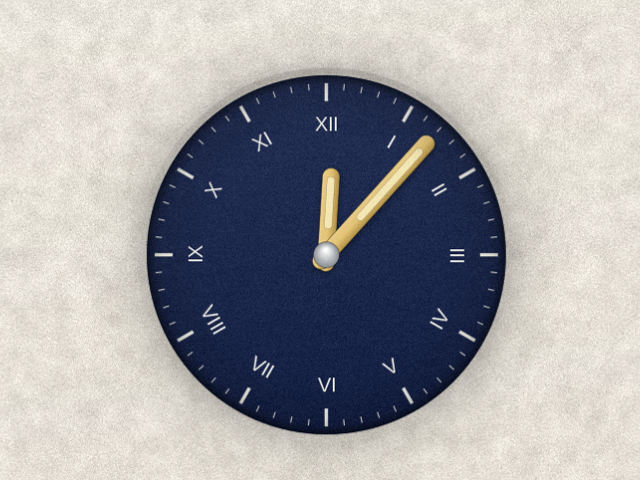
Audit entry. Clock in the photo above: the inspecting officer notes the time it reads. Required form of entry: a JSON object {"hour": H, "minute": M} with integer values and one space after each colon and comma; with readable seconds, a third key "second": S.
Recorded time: {"hour": 12, "minute": 7}
